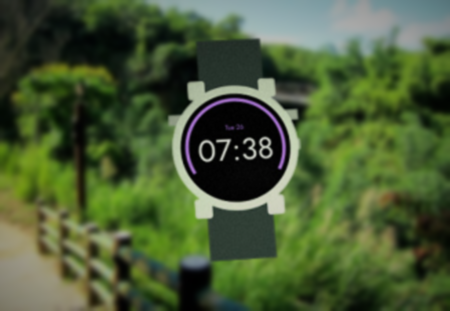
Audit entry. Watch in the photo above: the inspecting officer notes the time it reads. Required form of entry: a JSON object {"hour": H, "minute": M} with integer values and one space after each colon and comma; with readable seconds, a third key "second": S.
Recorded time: {"hour": 7, "minute": 38}
